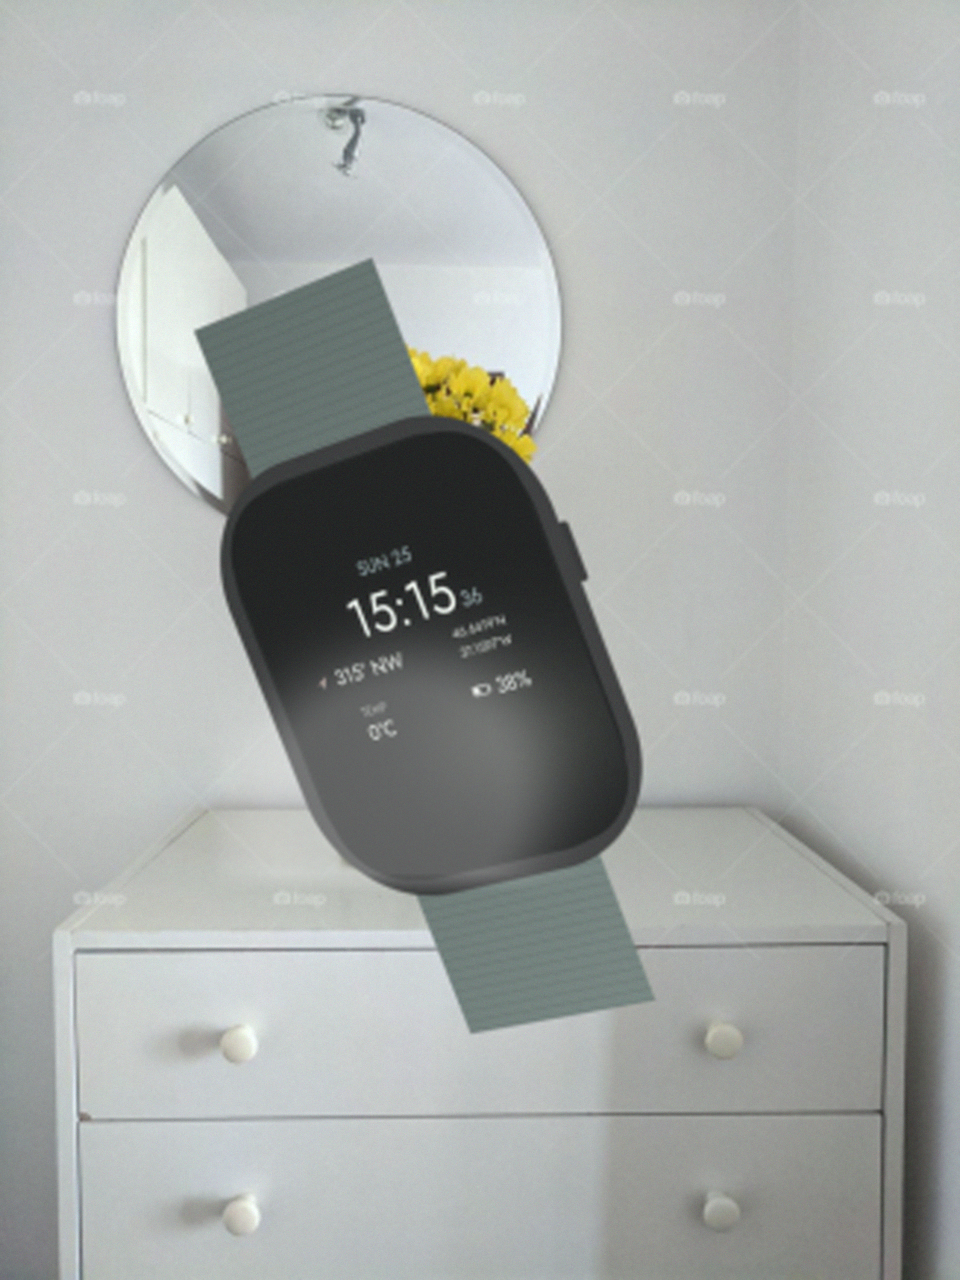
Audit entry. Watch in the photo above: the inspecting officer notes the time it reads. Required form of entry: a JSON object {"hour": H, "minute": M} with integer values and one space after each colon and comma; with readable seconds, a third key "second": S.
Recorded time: {"hour": 15, "minute": 15}
